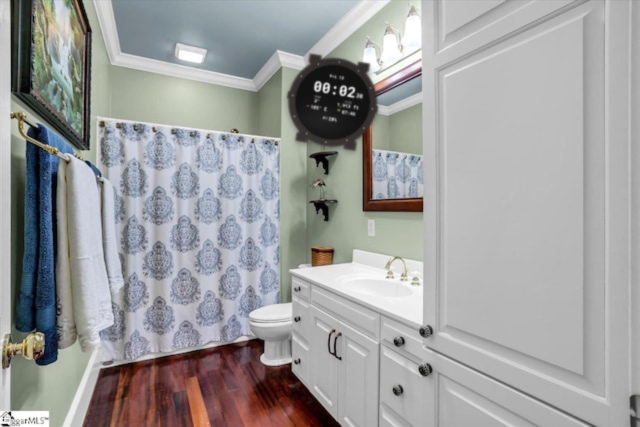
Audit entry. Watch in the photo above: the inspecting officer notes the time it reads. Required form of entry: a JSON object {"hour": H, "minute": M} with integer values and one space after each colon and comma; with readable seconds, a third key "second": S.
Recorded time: {"hour": 0, "minute": 2}
